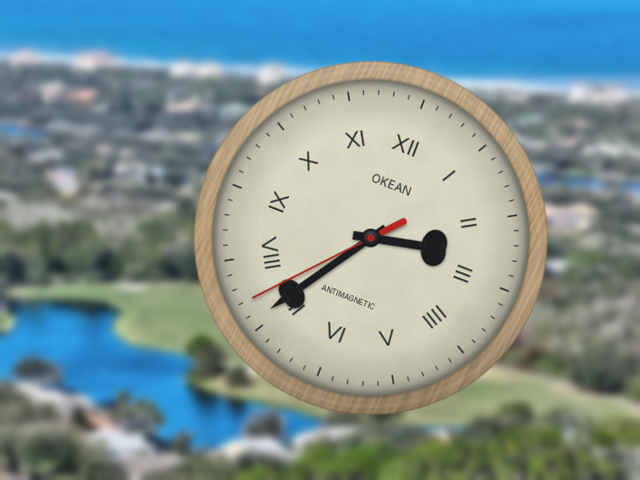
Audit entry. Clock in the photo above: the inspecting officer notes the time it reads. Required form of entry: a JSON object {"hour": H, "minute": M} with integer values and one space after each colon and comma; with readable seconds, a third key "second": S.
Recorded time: {"hour": 2, "minute": 35, "second": 37}
